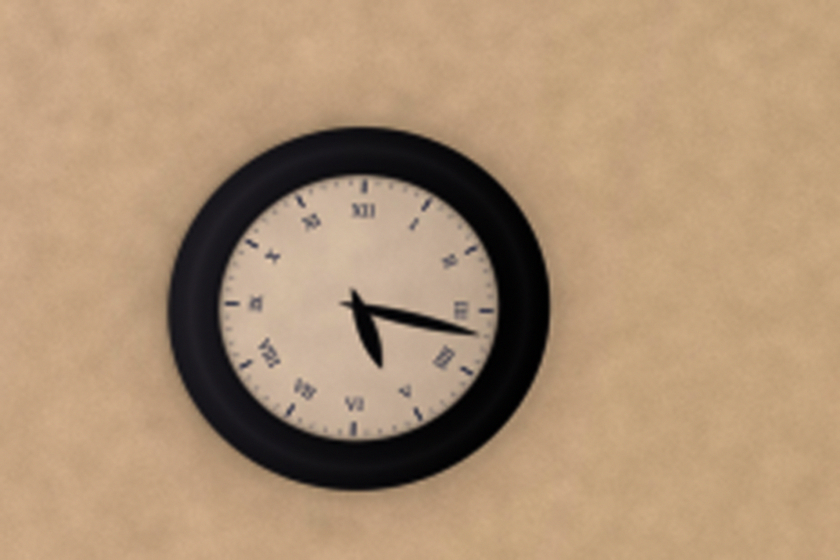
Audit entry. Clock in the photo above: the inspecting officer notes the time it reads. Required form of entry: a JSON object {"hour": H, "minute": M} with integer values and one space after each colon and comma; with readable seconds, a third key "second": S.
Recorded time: {"hour": 5, "minute": 17}
